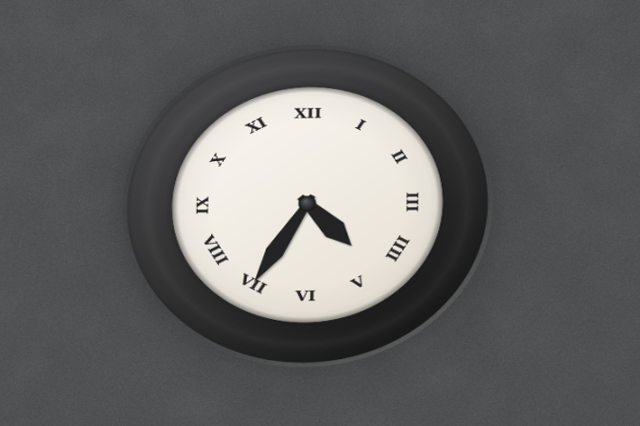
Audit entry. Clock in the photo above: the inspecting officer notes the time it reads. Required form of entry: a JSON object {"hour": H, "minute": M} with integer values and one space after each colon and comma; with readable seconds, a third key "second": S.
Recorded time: {"hour": 4, "minute": 35}
